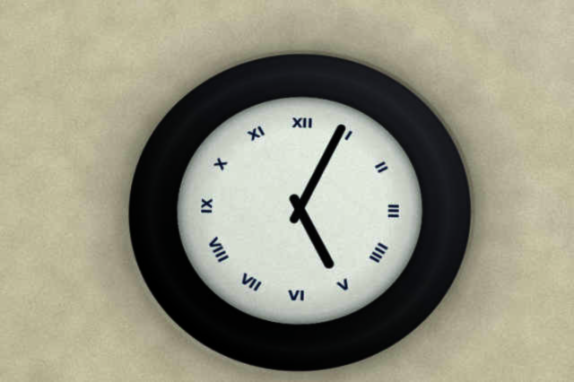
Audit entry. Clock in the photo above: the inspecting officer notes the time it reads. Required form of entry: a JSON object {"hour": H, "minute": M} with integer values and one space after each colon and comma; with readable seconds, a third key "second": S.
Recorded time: {"hour": 5, "minute": 4}
